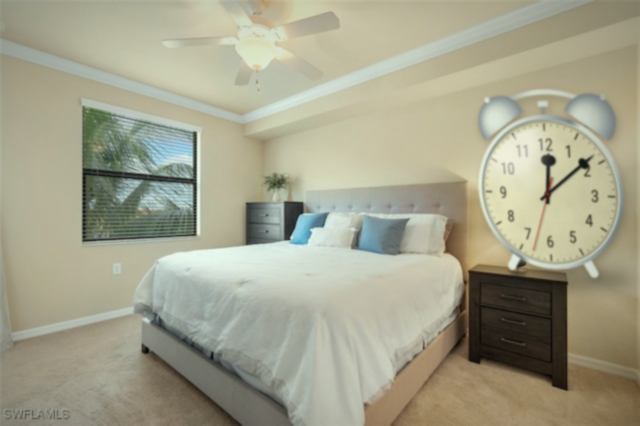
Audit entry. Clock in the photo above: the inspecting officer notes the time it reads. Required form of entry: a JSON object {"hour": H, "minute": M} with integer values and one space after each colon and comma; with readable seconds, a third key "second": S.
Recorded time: {"hour": 12, "minute": 8, "second": 33}
